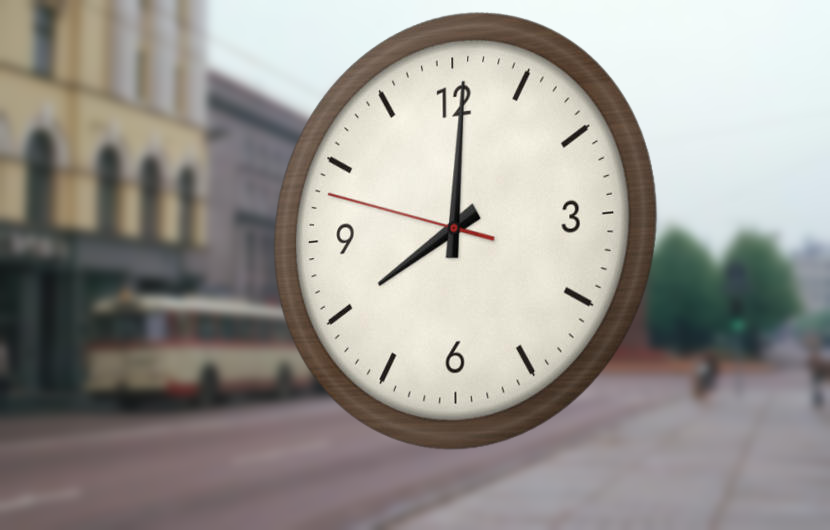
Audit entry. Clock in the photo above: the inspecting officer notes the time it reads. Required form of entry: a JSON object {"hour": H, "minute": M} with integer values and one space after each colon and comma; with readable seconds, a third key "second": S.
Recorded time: {"hour": 8, "minute": 0, "second": 48}
